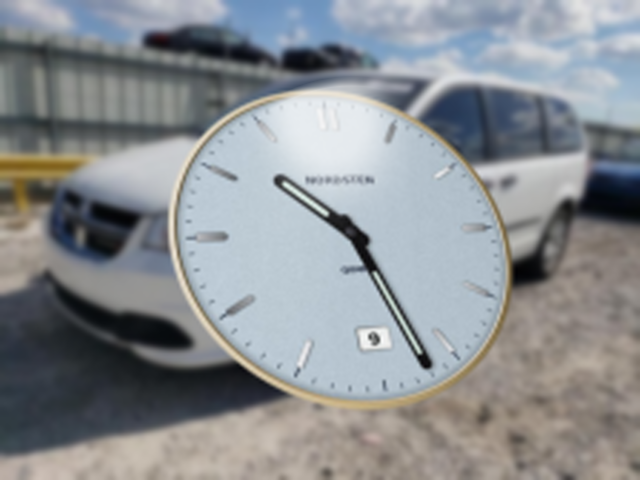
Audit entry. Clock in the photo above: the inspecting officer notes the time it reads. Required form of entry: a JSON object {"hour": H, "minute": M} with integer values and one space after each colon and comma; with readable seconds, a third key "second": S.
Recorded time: {"hour": 10, "minute": 27}
